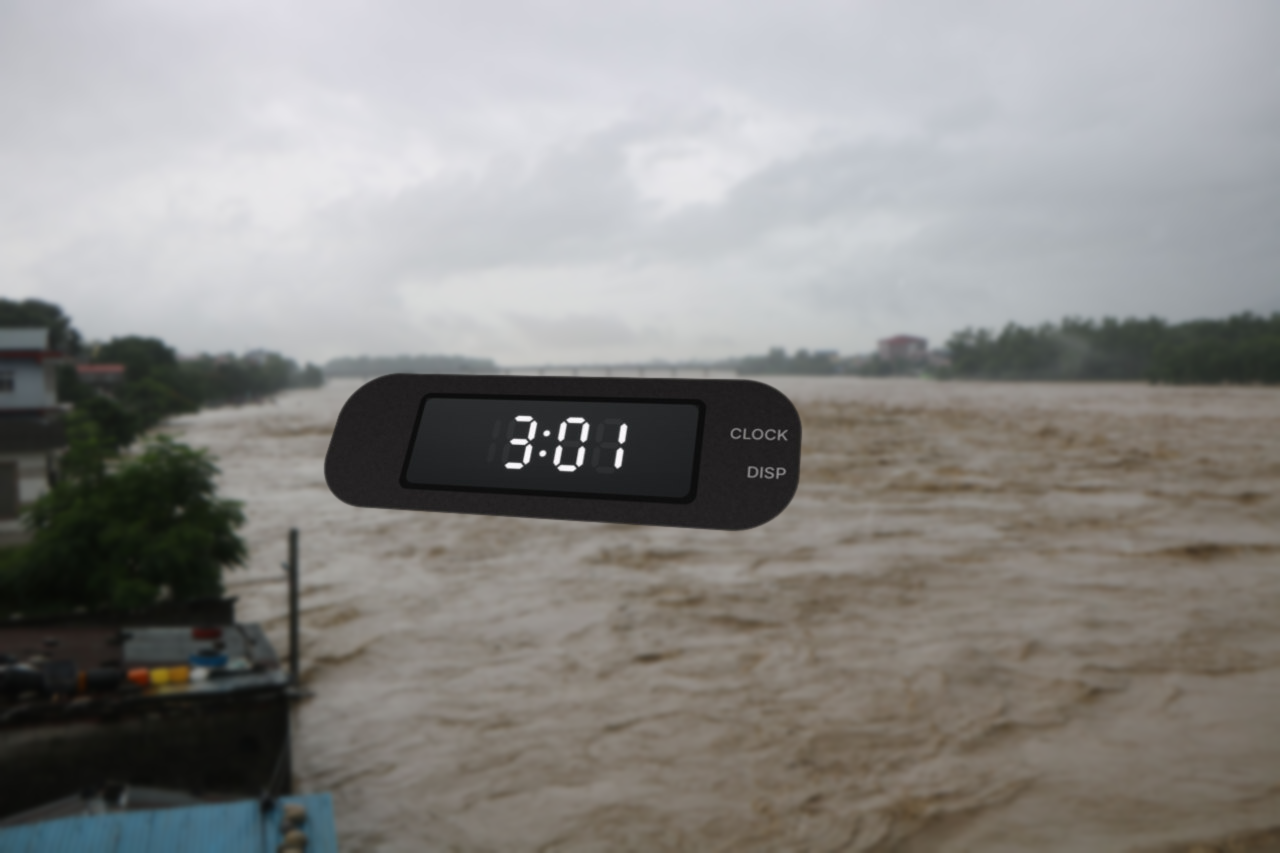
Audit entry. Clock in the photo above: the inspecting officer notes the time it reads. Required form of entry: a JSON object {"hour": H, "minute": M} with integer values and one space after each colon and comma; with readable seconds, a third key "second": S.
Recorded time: {"hour": 3, "minute": 1}
